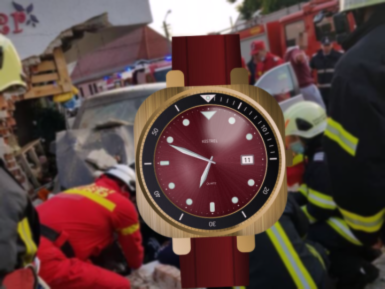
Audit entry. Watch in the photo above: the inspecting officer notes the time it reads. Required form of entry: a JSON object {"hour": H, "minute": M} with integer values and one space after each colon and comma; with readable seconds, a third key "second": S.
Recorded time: {"hour": 6, "minute": 49}
